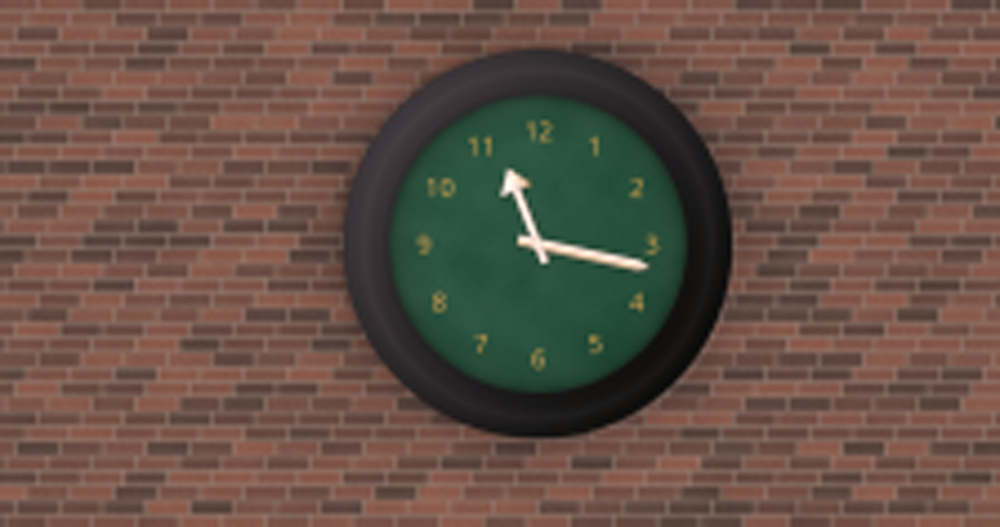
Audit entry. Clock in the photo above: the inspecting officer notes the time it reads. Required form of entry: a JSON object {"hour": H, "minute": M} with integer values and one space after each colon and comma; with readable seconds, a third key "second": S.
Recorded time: {"hour": 11, "minute": 17}
